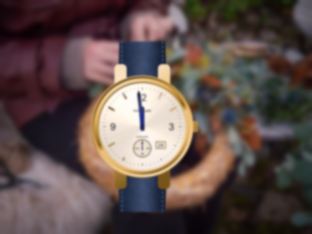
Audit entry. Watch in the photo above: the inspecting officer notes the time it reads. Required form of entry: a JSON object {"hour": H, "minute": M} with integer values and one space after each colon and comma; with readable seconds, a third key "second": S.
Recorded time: {"hour": 11, "minute": 59}
